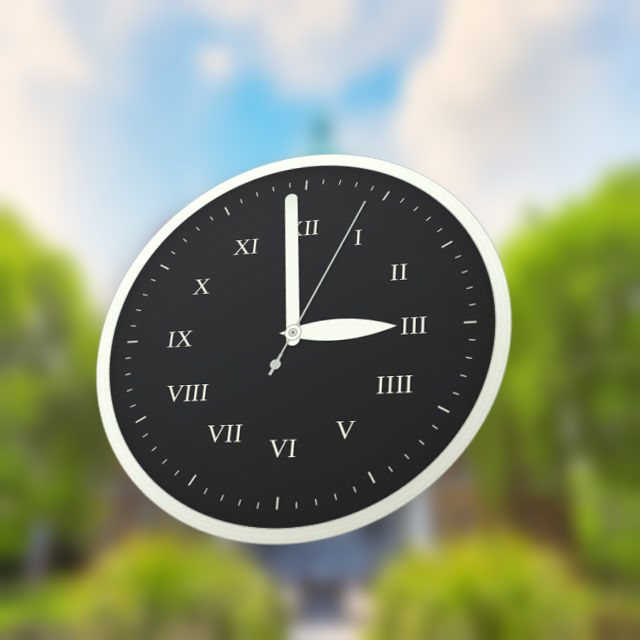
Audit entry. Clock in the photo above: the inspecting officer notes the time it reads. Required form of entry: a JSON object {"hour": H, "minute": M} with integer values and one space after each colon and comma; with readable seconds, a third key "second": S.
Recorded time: {"hour": 2, "minute": 59, "second": 4}
